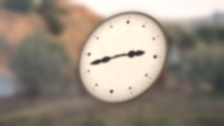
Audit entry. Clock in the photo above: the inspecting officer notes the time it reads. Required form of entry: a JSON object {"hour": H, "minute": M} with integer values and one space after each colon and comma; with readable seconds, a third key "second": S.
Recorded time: {"hour": 2, "minute": 42}
